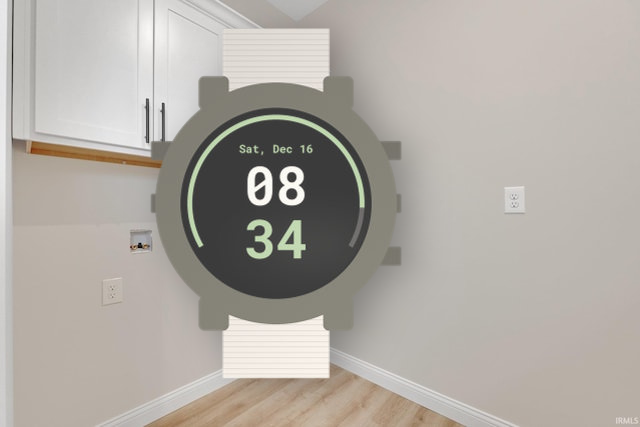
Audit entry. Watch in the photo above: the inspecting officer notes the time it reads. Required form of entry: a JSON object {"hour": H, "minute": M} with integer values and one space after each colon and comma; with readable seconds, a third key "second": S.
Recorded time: {"hour": 8, "minute": 34}
